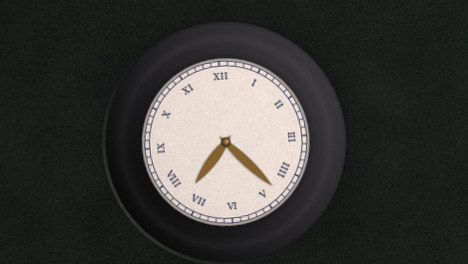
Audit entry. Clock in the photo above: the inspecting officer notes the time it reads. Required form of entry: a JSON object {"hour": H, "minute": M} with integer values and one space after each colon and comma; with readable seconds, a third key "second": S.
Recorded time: {"hour": 7, "minute": 23}
